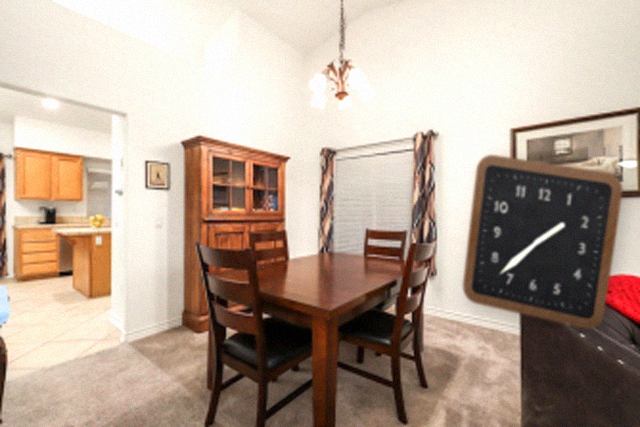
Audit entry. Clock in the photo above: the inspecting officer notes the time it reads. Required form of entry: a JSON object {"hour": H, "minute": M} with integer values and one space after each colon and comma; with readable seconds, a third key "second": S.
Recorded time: {"hour": 1, "minute": 37}
